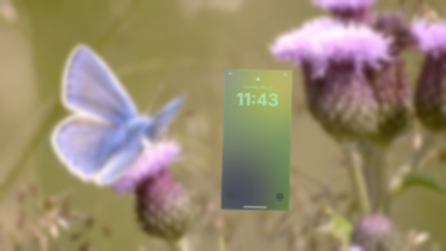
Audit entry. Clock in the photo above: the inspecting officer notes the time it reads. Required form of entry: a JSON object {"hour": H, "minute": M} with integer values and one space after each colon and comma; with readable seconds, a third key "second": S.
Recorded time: {"hour": 11, "minute": 43}
